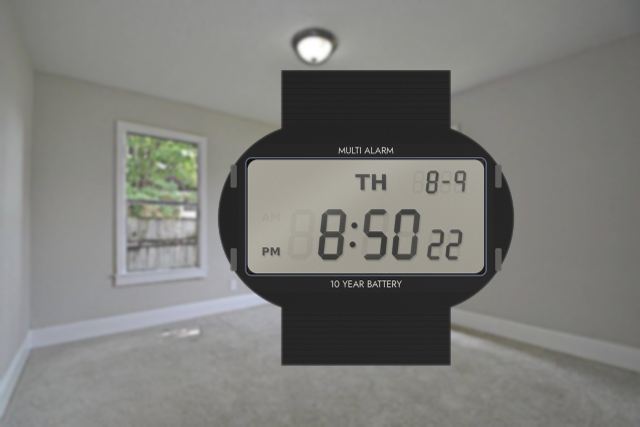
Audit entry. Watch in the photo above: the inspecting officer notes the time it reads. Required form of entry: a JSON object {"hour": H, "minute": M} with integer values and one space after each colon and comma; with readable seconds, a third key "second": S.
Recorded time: {"hour": 8, "minute": 50, "second": 22}
